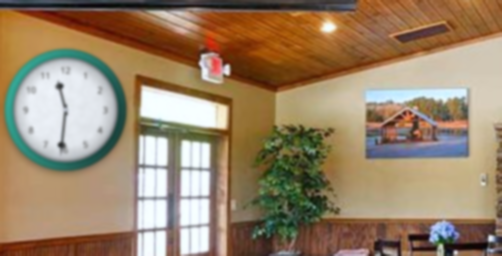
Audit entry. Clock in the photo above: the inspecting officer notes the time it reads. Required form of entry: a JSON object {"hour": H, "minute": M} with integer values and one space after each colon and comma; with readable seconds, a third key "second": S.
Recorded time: {"hour": 11, "minute": 31}
